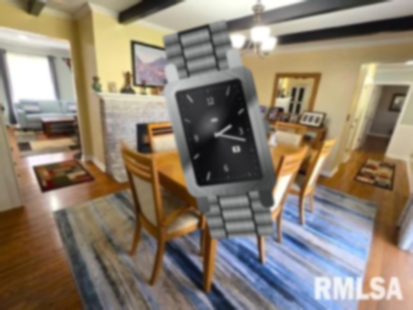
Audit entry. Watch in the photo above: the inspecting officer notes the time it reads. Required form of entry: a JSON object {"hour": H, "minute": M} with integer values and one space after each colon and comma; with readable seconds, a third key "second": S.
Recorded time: {"hour": 2, "minute": 18}
